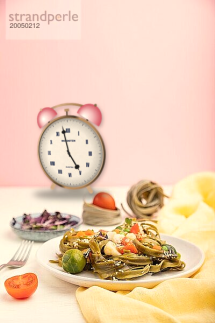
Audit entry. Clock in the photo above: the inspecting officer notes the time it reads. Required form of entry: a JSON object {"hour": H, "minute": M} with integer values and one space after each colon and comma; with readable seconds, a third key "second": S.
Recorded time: {"hour": 4, "minute": 58}
